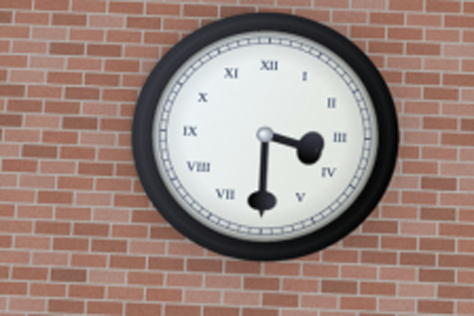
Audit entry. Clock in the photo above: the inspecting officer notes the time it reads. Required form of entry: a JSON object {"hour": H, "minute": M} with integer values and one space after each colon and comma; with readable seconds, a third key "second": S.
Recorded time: {"hour": 3, "minute": 30}
